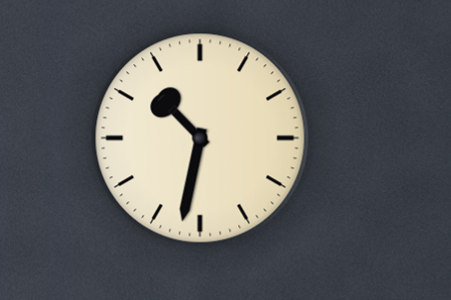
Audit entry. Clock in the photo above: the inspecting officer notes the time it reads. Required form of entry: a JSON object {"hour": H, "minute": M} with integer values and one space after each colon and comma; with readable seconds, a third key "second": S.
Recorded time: {"hour": 10, "minute": 32}
